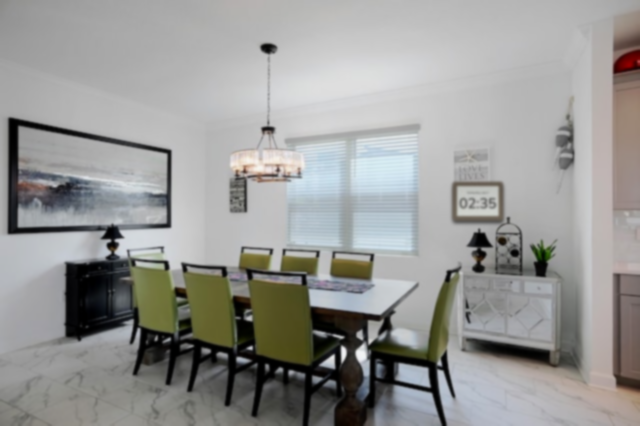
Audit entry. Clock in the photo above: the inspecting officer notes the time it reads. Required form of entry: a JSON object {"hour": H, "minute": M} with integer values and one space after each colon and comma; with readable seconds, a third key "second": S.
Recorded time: {"hour": 2, "minute": 35}
